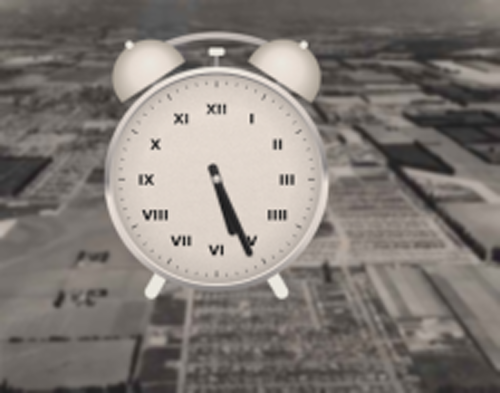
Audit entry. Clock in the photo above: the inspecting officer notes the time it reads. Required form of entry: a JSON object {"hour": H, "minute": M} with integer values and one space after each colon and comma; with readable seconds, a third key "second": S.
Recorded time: {"hour": 5, "minute": 26}
